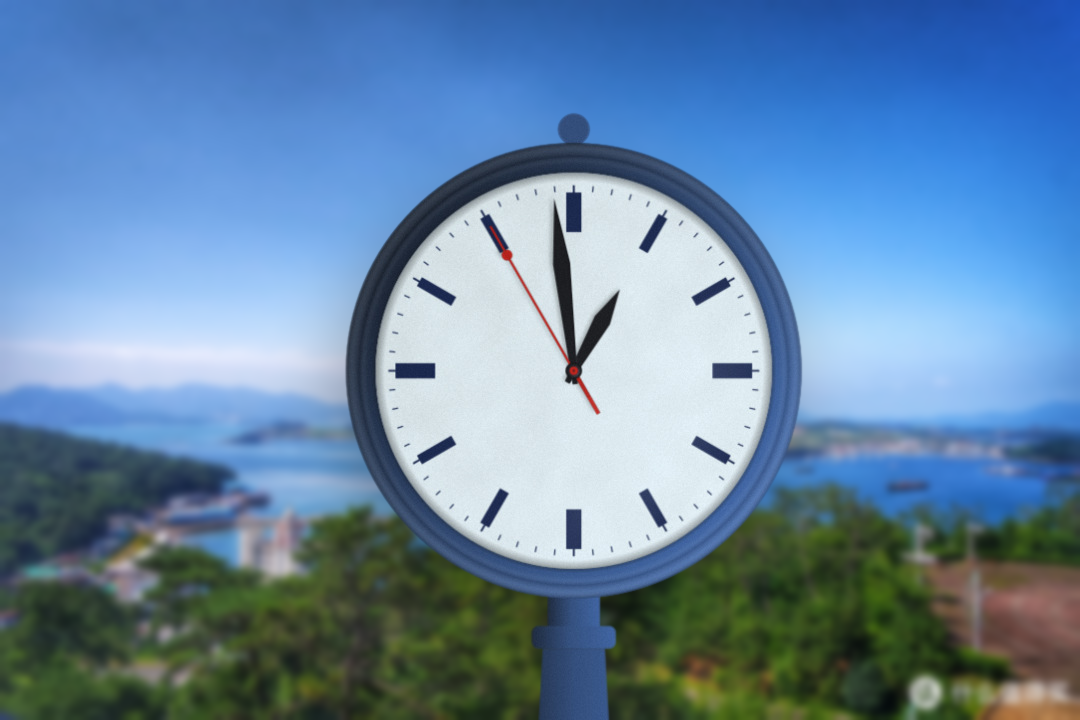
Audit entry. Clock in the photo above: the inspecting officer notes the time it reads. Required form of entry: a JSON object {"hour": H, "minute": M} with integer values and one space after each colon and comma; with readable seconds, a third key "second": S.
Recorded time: {"hour": 12, "minute": 58, "second": 55}
